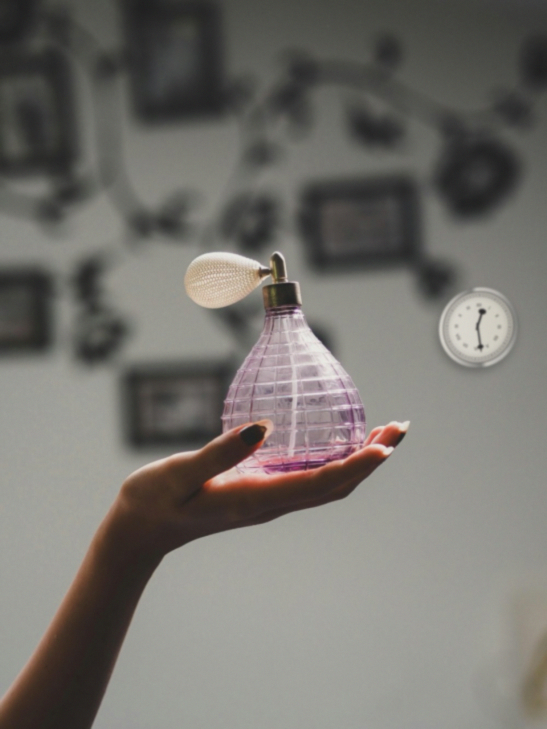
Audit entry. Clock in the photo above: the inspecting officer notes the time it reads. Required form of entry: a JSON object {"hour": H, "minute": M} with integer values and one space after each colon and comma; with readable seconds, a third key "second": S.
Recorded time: {"hour": 12, "minute": 28}
